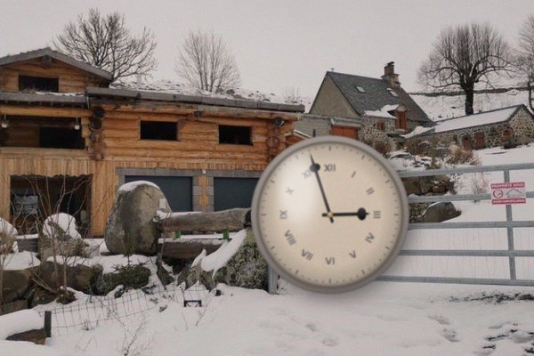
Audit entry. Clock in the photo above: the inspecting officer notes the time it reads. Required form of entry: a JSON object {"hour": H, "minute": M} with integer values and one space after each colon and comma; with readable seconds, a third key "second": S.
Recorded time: {"hour": 2, "minute": 57}
